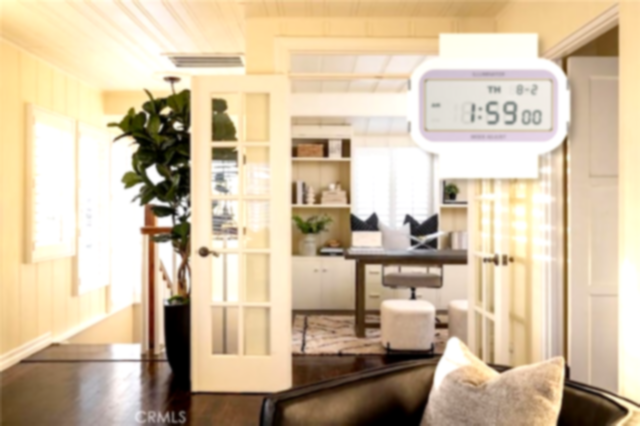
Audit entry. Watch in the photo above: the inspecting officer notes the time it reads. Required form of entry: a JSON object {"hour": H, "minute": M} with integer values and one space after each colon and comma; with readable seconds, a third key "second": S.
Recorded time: {"hour": 1, "minute": 59, "second": 0}
